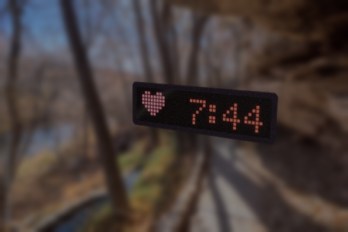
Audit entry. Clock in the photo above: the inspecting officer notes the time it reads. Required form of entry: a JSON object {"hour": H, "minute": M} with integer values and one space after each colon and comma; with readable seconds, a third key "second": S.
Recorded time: {"hour": 7, "minute": 44}
